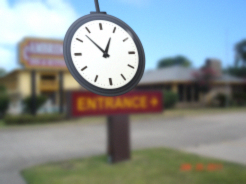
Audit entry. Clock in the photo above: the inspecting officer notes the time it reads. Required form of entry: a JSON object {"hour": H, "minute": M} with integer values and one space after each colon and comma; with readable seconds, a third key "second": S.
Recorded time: {"hour": 12, "minute": 53}
